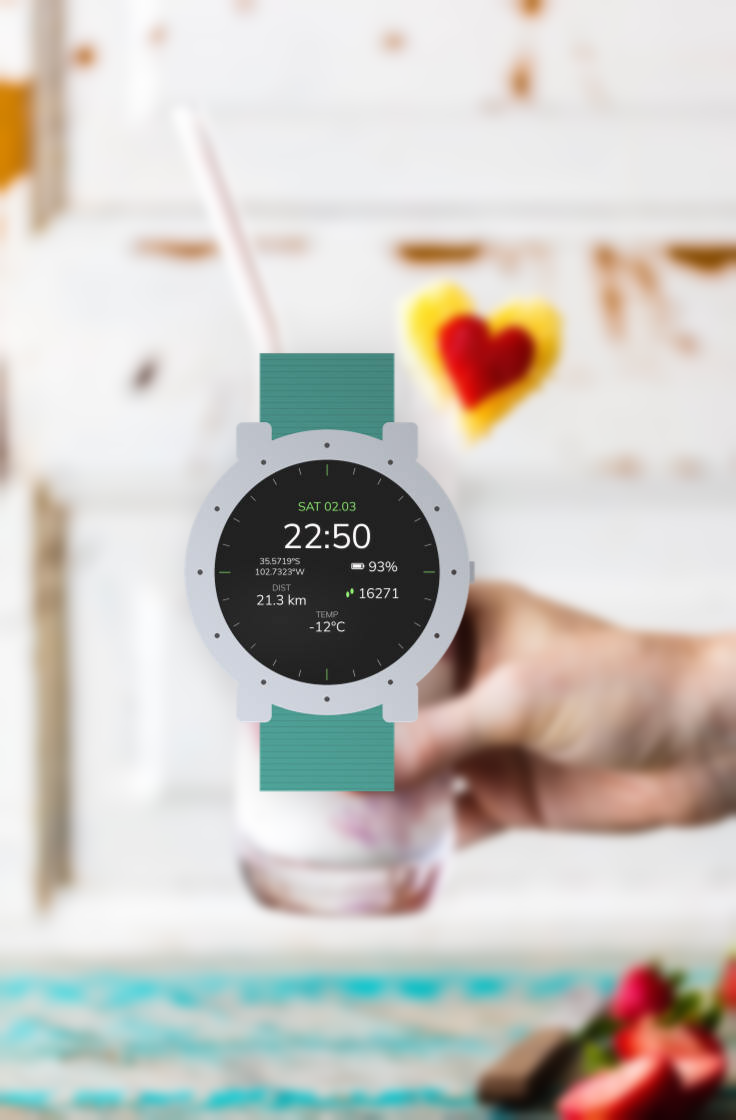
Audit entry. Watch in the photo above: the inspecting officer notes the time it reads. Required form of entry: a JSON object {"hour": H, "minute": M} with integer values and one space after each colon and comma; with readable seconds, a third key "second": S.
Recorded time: {"hour": 22, "minute": 50}
